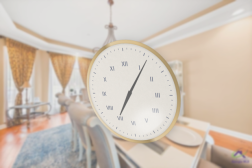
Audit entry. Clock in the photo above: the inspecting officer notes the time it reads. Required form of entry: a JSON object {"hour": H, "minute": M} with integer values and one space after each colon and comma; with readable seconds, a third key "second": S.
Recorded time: {"hour": 7, "minute": 6}
